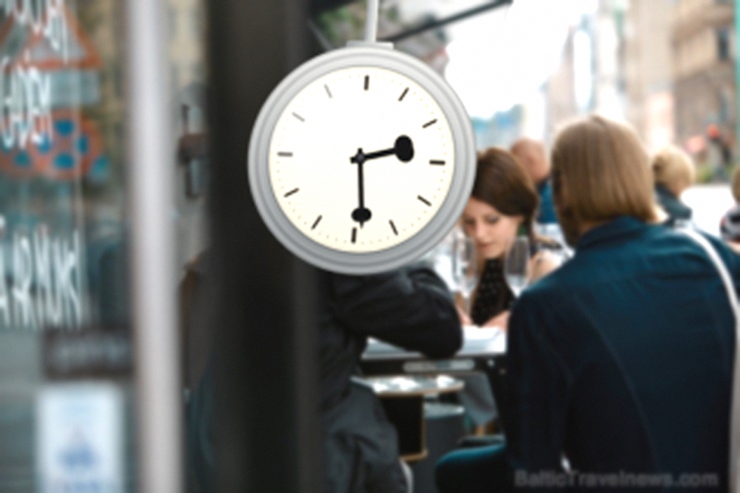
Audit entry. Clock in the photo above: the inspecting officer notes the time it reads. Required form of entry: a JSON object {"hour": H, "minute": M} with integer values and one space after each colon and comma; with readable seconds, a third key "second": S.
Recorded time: {"hour": 2, "minute": 29}
